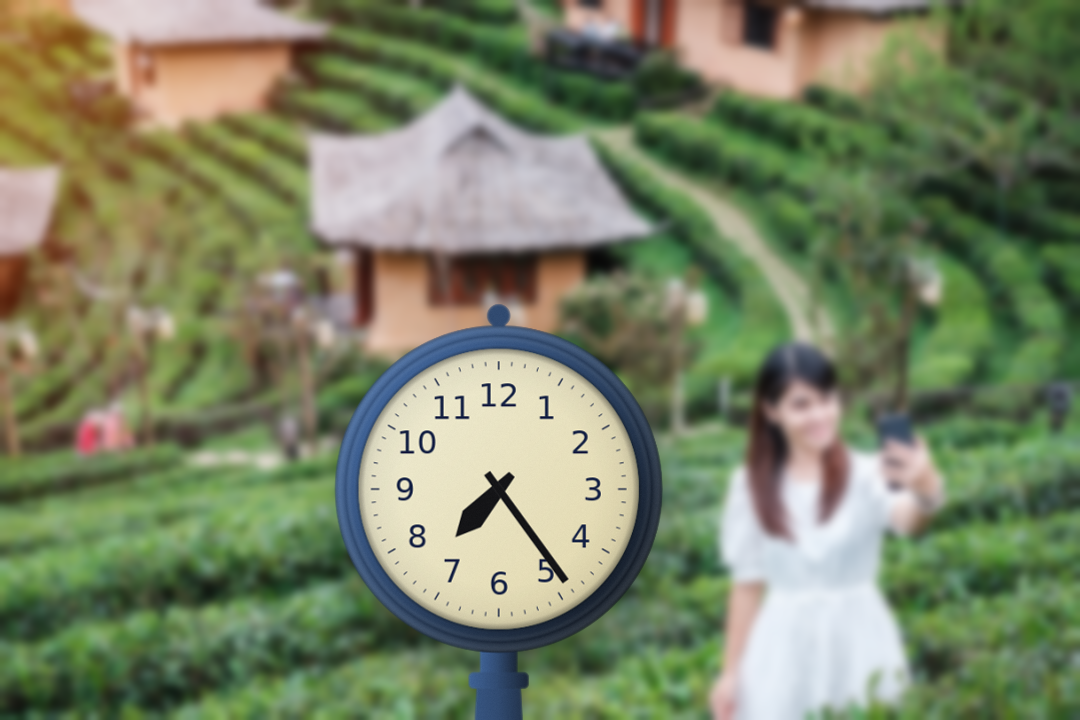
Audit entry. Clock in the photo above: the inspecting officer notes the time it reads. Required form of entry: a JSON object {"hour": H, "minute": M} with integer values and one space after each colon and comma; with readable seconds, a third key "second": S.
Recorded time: {"hour": 7, "minute": 24}
